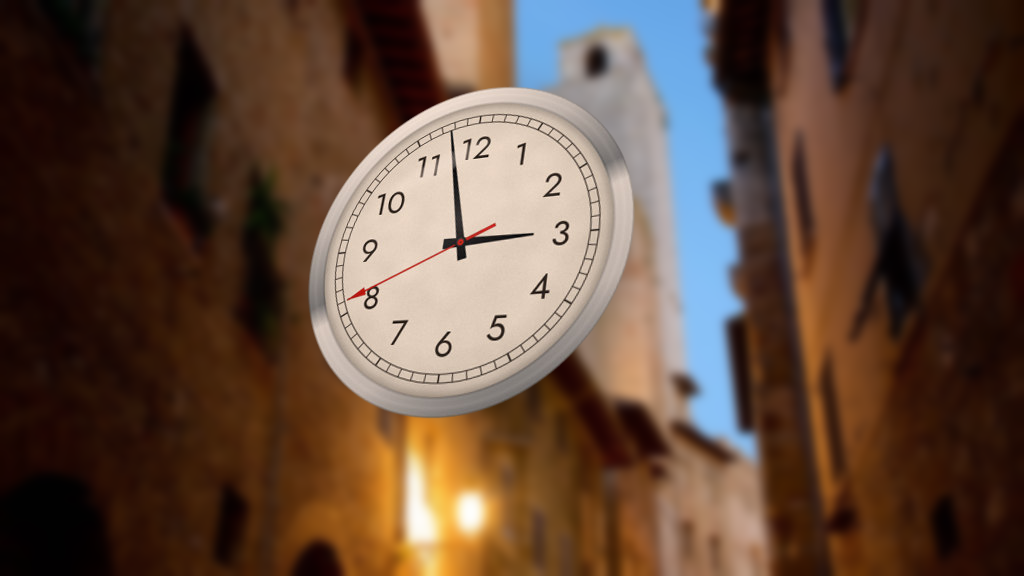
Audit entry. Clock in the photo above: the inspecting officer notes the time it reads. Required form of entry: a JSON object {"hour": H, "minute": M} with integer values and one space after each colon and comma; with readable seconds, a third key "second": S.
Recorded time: {"hour": 2, "minute": 57, "second": 41}
